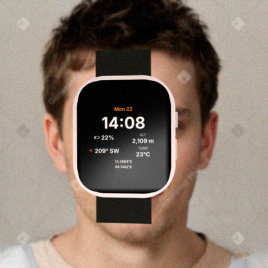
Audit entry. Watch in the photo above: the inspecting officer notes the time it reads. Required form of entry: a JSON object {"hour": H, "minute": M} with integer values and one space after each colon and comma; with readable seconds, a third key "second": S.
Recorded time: {"hour": 14, "minute": 8}
